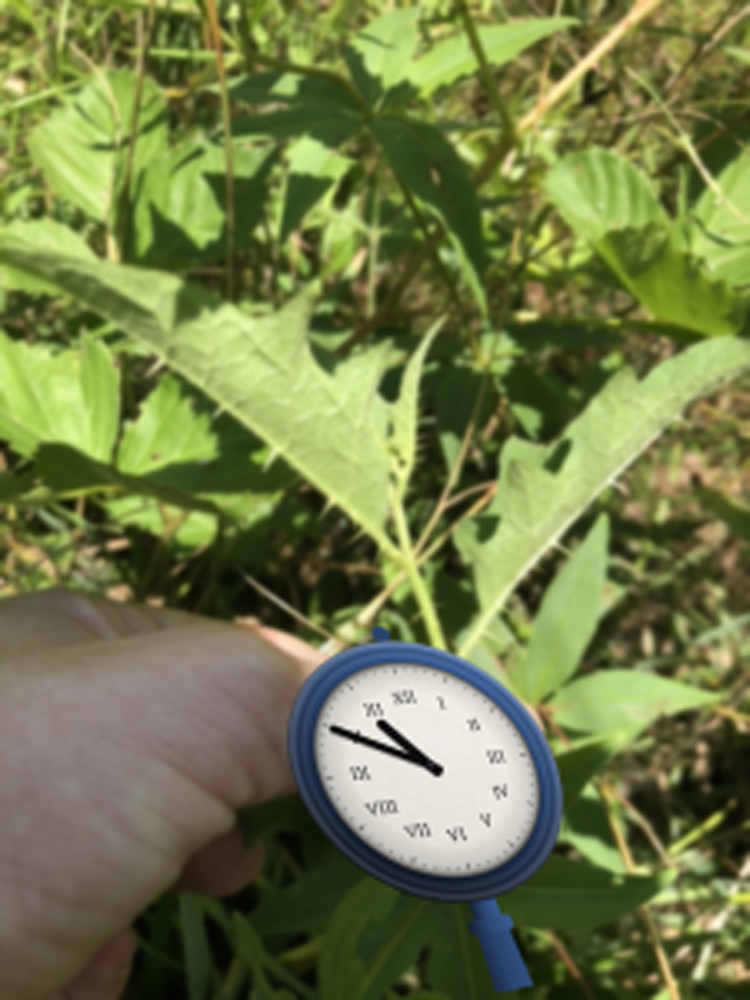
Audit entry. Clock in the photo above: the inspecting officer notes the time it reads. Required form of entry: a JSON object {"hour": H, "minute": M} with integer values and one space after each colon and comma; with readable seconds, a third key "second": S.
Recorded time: {"hour": 10, "minute": 50}
